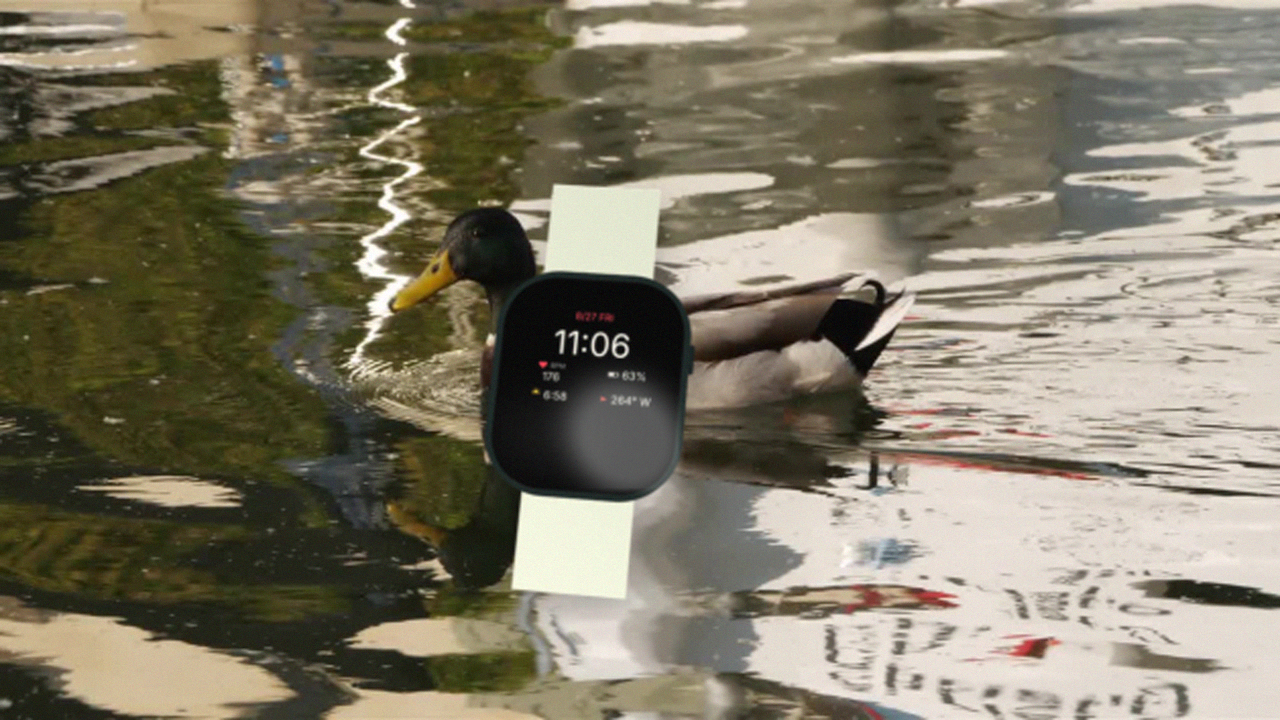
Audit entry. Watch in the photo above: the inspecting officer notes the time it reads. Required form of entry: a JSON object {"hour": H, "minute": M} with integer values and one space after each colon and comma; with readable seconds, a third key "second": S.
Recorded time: {"hour": 11, "minute": 6}
